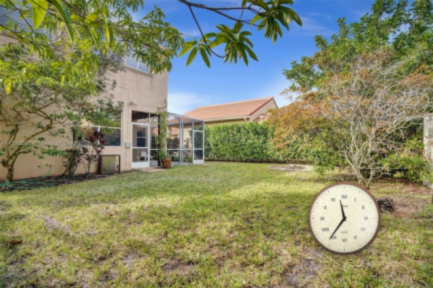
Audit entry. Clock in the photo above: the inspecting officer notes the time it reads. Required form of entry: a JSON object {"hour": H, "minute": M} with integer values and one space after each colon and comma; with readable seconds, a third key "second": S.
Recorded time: {"hour": 11, "minute": 36}
